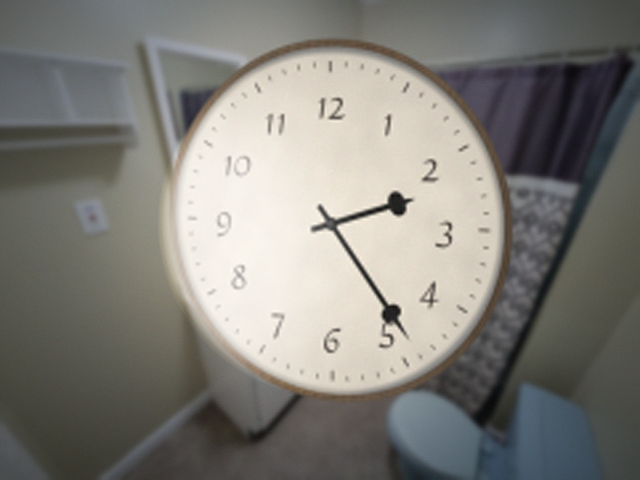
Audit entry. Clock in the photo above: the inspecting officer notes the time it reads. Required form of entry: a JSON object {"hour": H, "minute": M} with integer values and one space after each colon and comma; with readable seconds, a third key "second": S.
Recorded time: {"hour": 2, "minute": 24}
